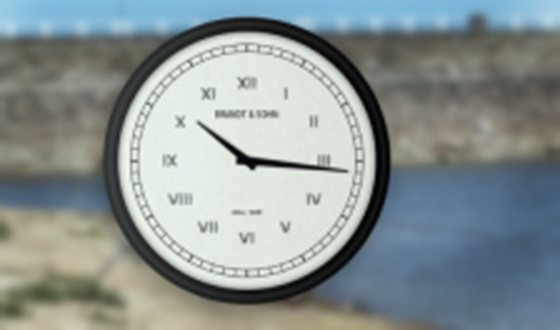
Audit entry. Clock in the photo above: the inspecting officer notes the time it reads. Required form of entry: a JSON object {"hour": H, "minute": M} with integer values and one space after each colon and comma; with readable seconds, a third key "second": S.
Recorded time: {"hour": 10, "minute": 16}
